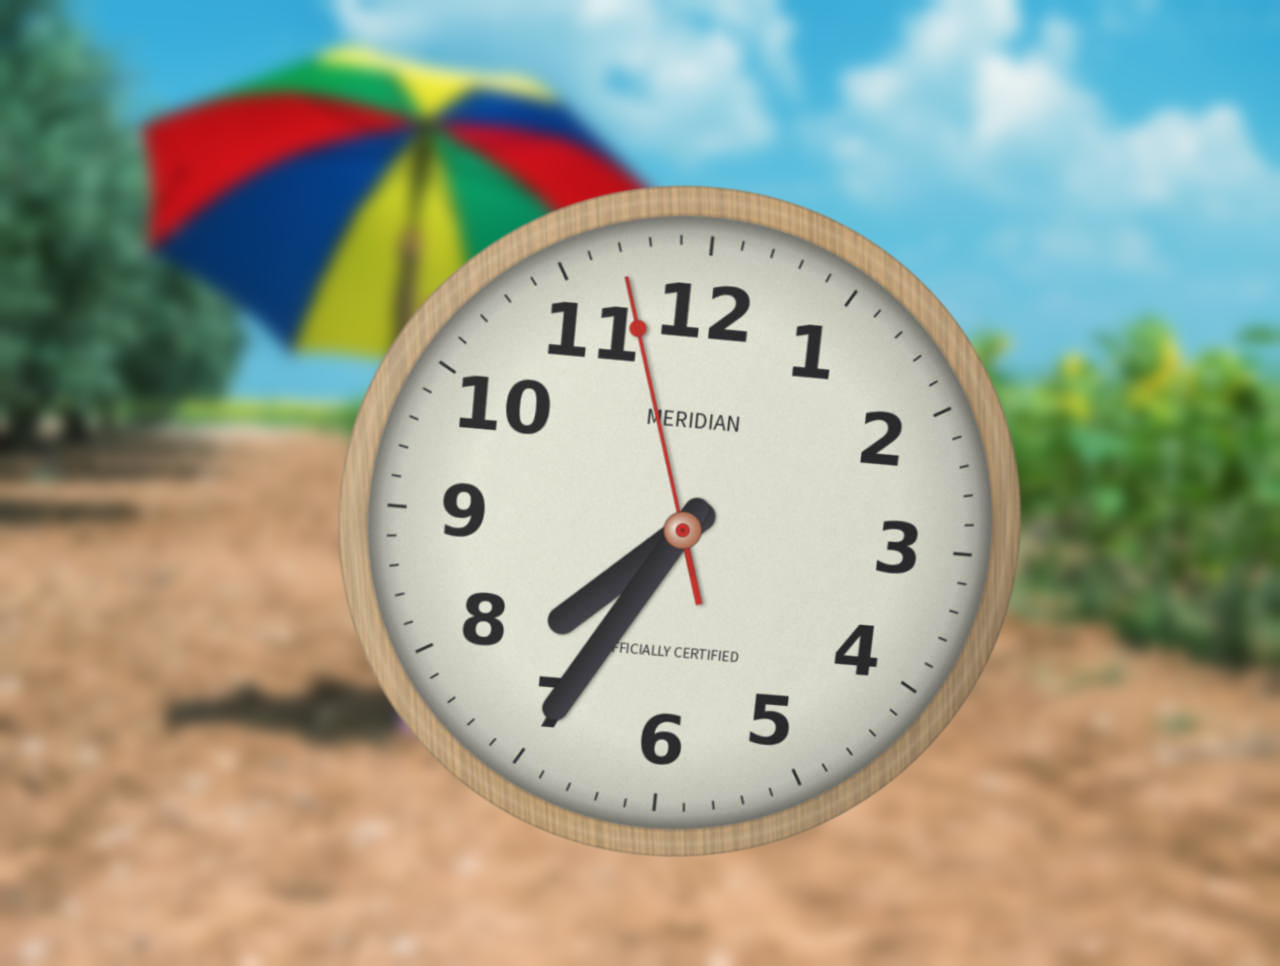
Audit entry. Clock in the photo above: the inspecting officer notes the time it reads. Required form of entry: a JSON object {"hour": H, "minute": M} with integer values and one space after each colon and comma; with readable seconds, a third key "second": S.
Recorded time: {"hour": 7, "minute": 34, "second": 57}
